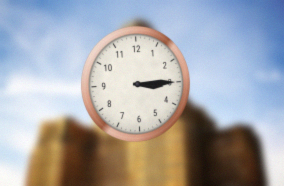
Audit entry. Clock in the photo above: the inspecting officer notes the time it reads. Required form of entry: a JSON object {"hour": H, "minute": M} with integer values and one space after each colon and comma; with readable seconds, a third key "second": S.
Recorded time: {"hour": 3, "minute": 15}
